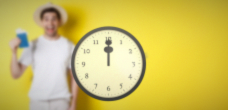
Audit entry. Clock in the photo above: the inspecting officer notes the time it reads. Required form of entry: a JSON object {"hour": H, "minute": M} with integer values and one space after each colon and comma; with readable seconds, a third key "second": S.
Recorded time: {"hour": 12, "minute": 0}
